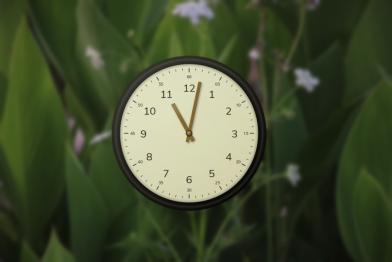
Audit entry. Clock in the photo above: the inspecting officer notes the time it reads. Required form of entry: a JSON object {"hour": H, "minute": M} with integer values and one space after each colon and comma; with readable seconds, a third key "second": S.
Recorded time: {"hour": 11, "minute": 2}
